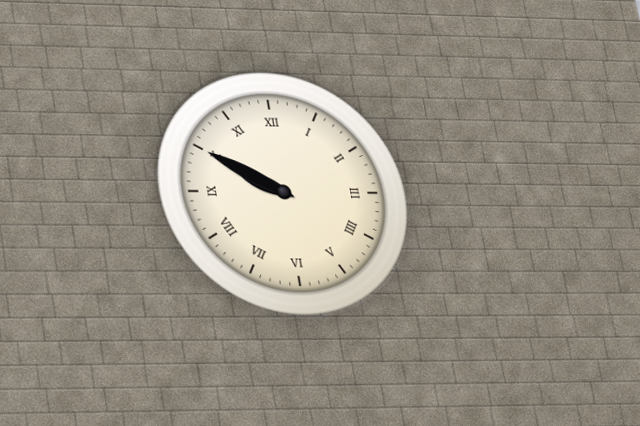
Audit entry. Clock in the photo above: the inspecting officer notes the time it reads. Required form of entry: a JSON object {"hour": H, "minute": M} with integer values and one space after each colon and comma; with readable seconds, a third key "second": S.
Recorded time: {"hour": 9, "minute": 50}
